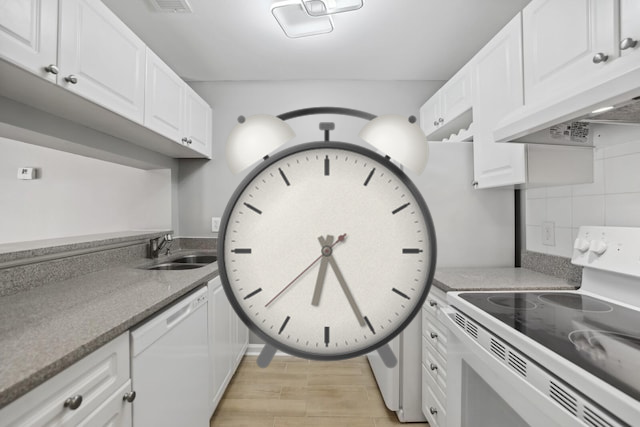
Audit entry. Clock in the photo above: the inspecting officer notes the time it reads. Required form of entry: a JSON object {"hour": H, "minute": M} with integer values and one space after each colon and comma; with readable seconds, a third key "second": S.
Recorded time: {"hour": 6, "minute": 25, "second": 38}
